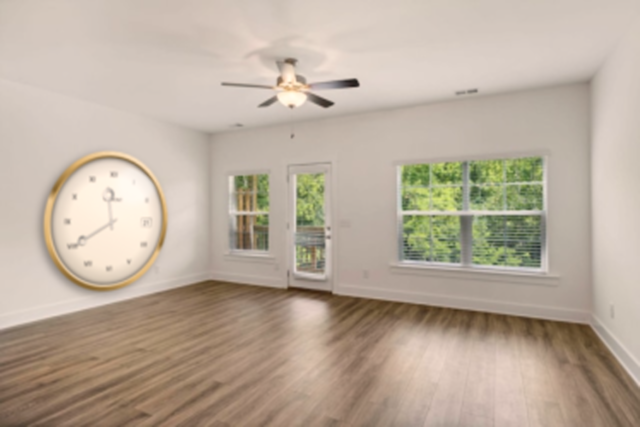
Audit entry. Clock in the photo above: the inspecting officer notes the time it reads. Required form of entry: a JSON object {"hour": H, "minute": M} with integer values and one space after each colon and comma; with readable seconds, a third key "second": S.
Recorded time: {"hour": 11, "minute": 40}
